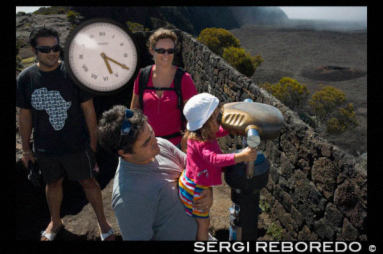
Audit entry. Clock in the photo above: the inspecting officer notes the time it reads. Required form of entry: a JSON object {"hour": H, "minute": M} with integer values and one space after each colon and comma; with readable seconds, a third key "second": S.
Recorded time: {"hour": 5, "minute": 20}
